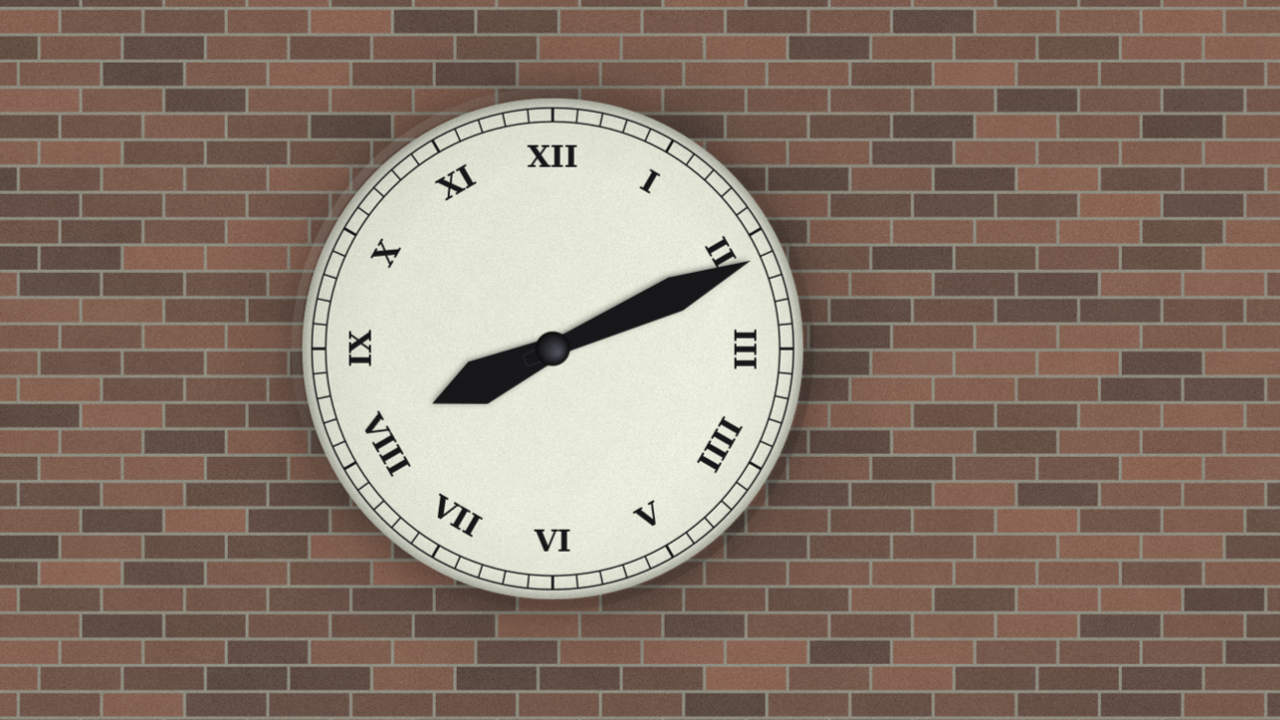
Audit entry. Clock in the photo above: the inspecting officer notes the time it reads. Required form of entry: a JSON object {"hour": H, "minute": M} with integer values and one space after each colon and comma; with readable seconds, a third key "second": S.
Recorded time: {"hour": 8, "minute": 11}
